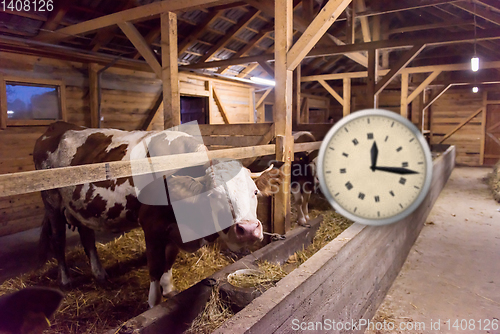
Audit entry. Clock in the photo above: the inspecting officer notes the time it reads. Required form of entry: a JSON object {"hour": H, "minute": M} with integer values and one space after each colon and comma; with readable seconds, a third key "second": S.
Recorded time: {"hour": 12, "minute": 17}
